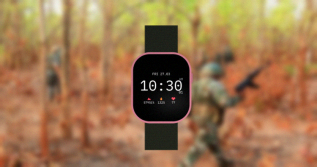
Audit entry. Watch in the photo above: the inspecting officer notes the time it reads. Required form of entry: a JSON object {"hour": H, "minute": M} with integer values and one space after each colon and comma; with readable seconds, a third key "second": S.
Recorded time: {"hour": 10, "minute": 30}
